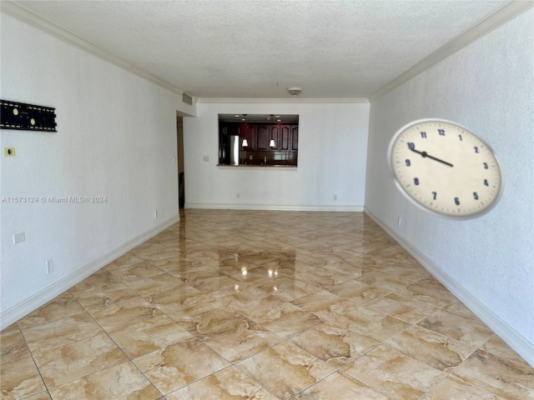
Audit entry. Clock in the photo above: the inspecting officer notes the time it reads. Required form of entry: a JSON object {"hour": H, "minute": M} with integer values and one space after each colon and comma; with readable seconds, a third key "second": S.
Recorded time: {"hour": 9, "minute": 49}
